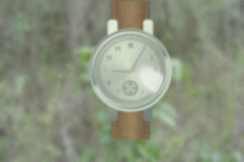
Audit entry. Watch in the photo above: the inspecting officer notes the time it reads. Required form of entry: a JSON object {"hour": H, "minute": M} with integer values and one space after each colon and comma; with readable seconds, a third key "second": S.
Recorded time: {"hour": 9, "minute": 5}
